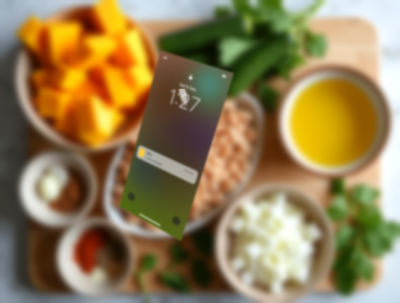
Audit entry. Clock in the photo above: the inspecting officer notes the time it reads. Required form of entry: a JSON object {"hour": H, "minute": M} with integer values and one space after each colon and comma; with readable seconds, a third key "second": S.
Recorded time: {"hour": 1, "minute": 27}
